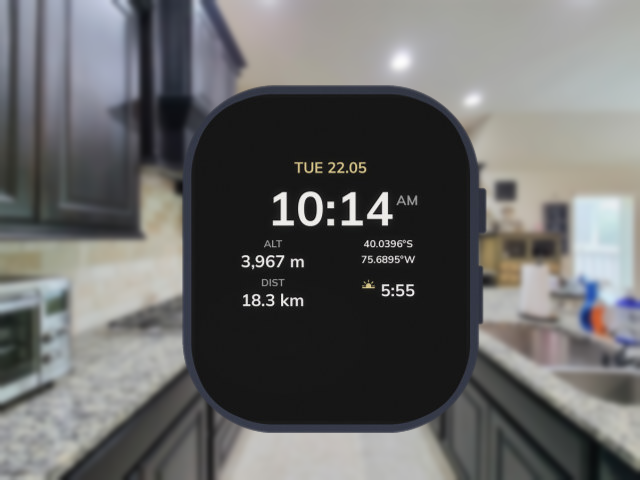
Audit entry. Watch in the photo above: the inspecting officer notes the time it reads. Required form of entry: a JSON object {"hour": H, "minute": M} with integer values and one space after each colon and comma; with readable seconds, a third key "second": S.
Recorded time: {"hour": 10, "minute": 14}
